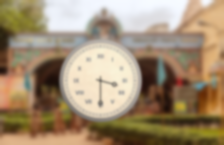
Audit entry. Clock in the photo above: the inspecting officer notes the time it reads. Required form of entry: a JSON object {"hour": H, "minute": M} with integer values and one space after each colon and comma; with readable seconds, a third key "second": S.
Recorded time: {"hour": 3, "minute": 30}
